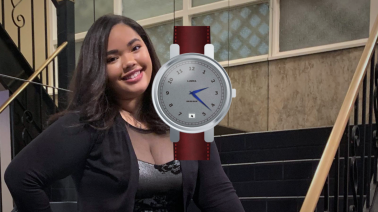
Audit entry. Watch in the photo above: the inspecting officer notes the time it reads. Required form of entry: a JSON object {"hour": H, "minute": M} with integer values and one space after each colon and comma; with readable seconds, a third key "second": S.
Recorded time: {"hour": 2, "minute": 22}
